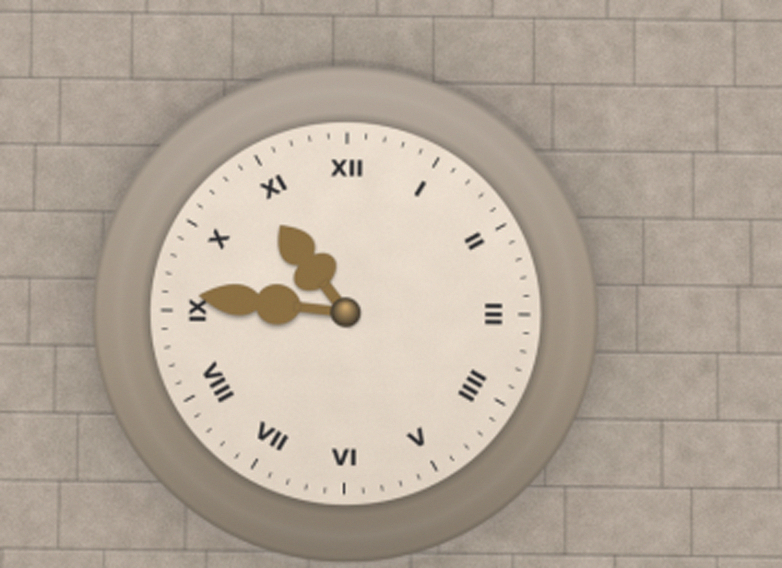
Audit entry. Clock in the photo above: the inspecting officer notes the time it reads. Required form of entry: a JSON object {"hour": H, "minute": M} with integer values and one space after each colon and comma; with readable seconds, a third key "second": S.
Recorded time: {"hour": 10, "minute": 46}
